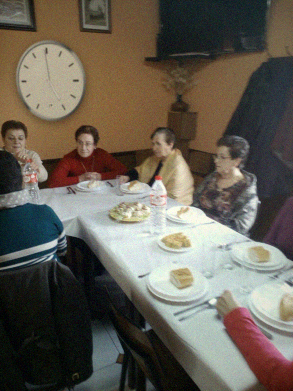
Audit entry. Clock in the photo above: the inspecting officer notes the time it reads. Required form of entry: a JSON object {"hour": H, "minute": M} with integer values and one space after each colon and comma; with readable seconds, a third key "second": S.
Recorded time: {"hour": 4, "minute": 59}
